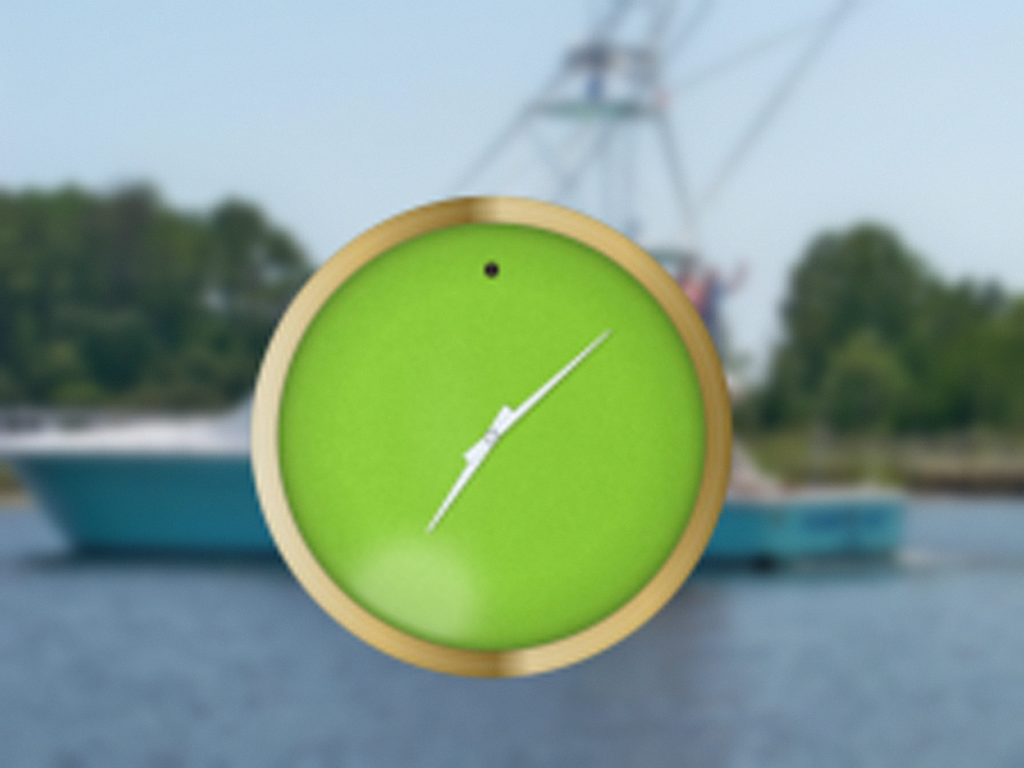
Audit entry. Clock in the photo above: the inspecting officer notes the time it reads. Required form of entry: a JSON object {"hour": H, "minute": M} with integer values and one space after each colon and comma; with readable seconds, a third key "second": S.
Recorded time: {"hour": 7, "minute": 8}
